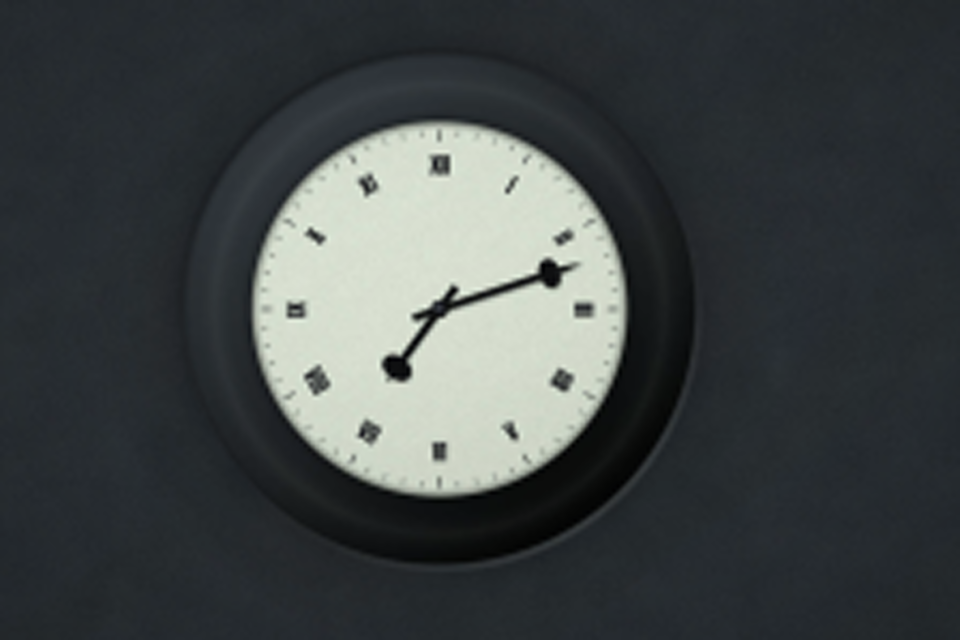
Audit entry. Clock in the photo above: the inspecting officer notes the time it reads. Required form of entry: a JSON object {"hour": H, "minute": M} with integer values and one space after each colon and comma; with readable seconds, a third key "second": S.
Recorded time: {"hour": 7, "minute": 12}
